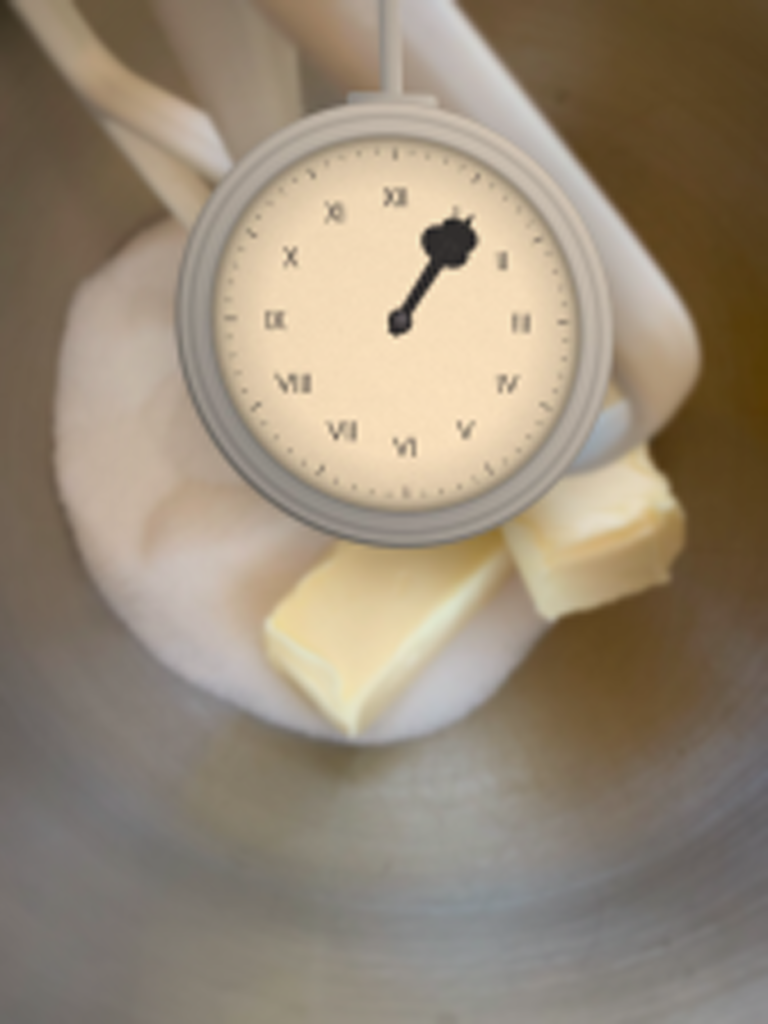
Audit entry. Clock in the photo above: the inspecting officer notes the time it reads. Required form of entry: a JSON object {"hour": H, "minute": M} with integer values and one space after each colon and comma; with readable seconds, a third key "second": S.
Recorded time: {"hour": 1, "minute": 6}
